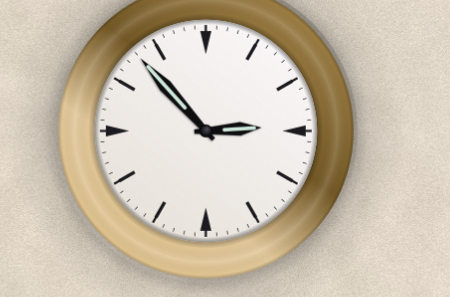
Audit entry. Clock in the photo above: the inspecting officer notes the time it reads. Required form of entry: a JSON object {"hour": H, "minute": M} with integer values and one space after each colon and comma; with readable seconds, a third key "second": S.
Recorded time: {"hour": 2, "minute": 53}
